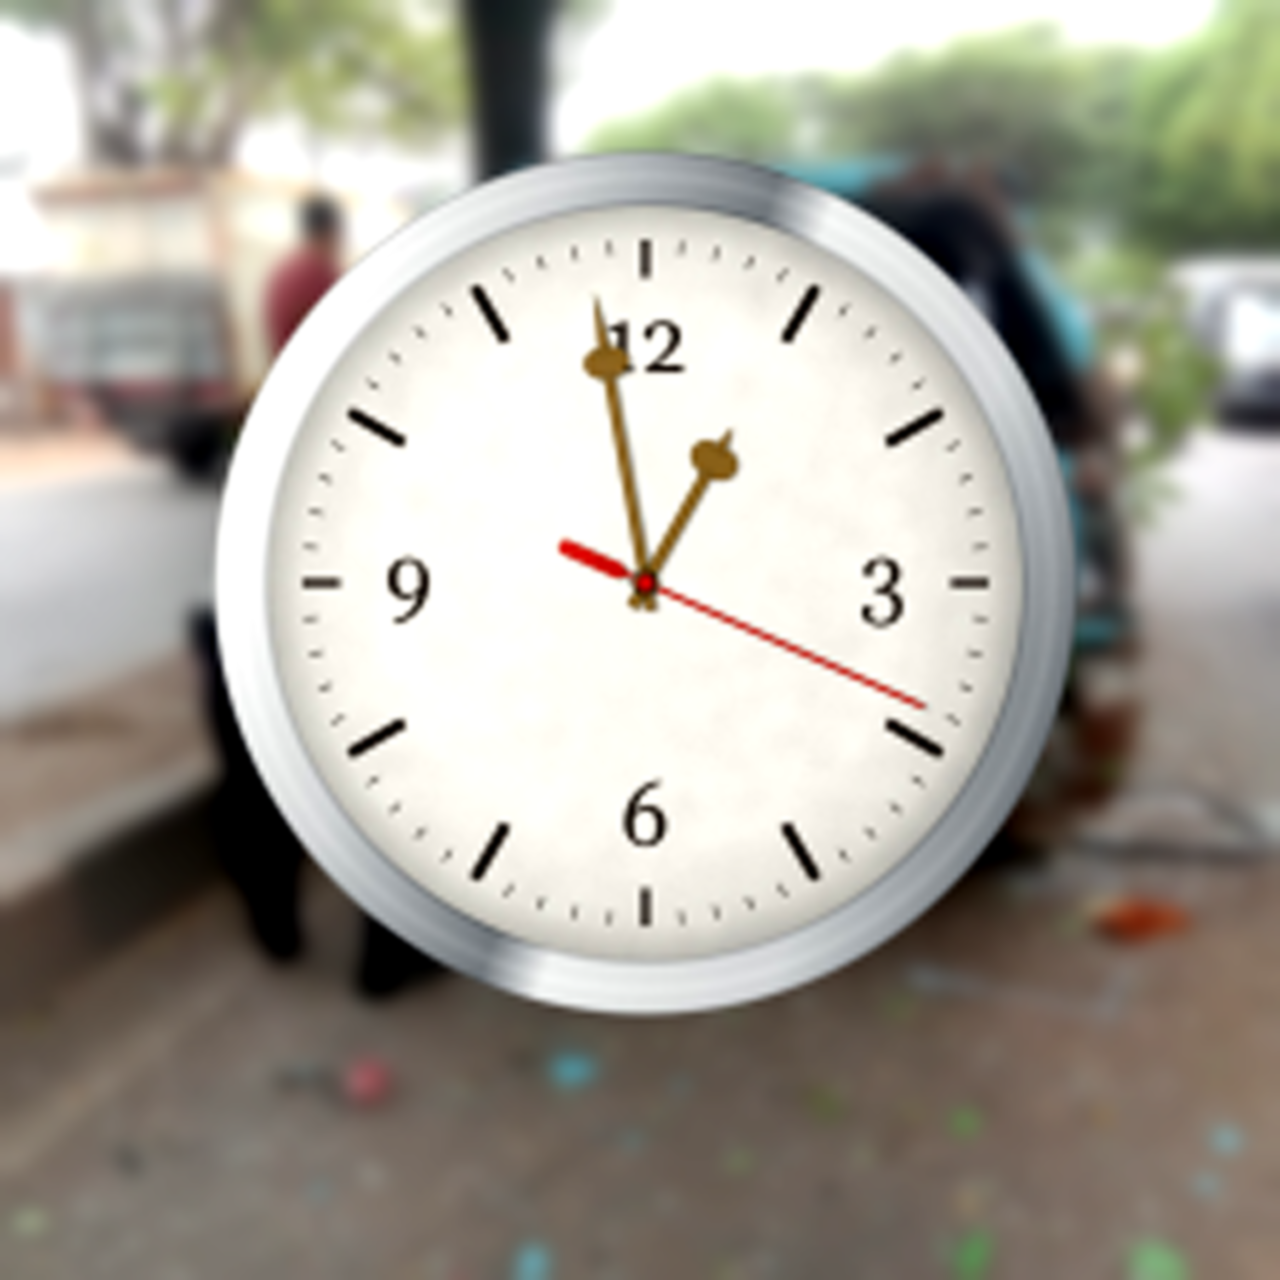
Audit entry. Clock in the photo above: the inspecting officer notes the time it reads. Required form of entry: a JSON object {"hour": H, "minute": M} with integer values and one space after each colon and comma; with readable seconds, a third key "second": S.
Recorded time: {"hour": 12, "minute": 58, "second": 19}
